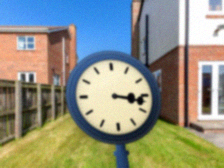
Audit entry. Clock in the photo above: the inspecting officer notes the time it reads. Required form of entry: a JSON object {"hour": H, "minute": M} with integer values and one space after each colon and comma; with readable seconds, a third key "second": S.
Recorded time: {"hour": 3, "minute": 17}
